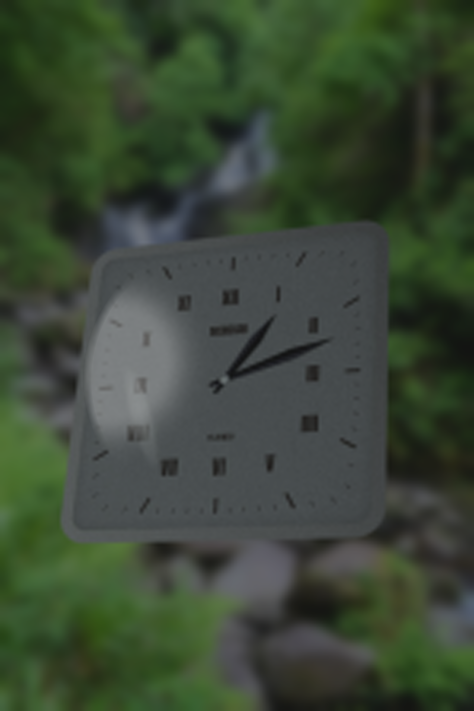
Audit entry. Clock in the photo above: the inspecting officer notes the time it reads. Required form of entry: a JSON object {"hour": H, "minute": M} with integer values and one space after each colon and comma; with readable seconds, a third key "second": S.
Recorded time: {"hour": 1, "minute": 12}
